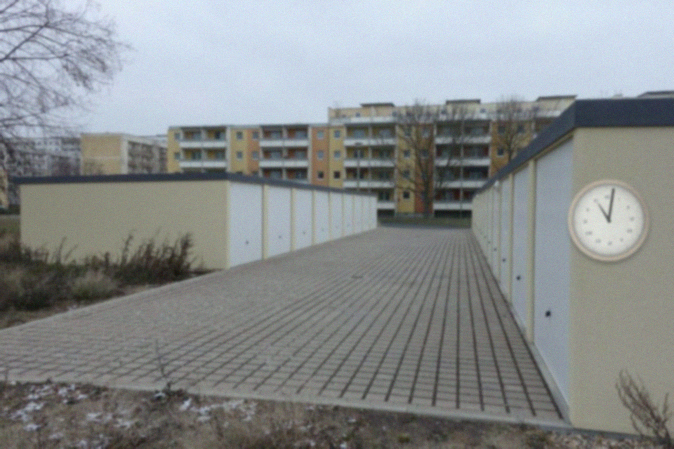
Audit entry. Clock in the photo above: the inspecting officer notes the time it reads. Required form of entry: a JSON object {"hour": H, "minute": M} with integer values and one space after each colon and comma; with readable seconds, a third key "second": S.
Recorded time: {"hour": 11, "minute": 2}
